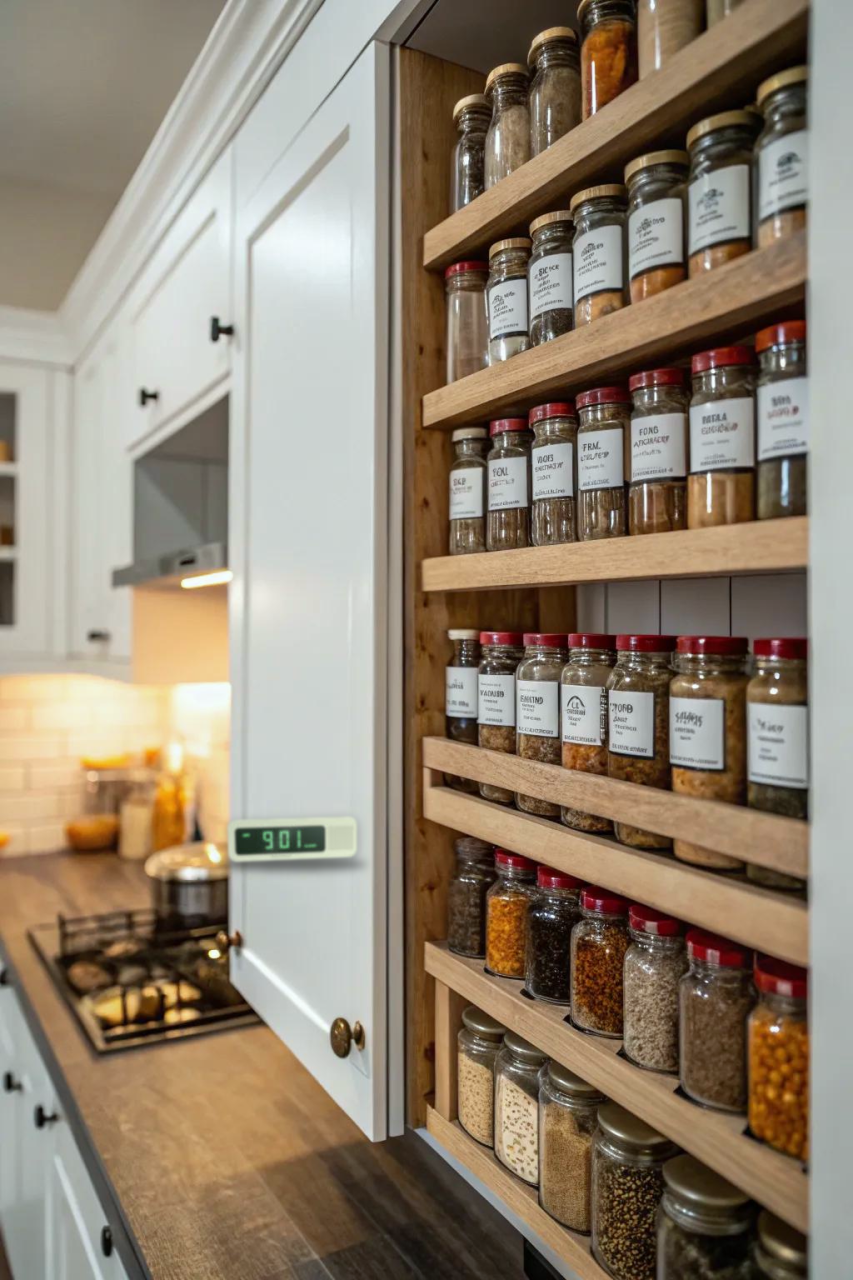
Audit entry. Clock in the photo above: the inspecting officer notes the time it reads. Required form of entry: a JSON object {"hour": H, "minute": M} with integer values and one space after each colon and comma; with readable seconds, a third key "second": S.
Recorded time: {"hour": 9, "minute": 1}
